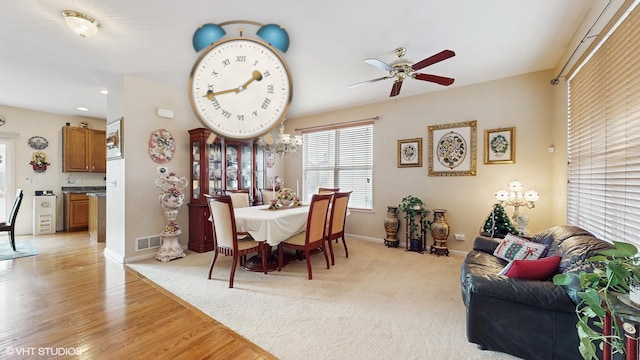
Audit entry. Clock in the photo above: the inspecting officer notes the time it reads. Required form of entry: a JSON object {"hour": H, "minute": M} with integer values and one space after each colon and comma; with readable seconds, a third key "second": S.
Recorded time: {"hour": 1, "minute": 43}
